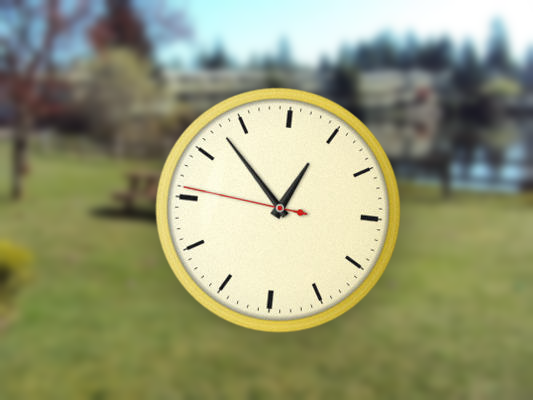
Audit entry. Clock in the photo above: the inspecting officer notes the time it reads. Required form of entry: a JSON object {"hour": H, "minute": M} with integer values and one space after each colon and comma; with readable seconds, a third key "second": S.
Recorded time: {"hour": 12, "minute": 52, "second": 46}
